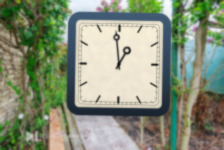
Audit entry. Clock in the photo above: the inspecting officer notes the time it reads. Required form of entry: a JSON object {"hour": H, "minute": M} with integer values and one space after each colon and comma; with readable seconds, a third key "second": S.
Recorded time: {"hour": 12, "minute": 59}
